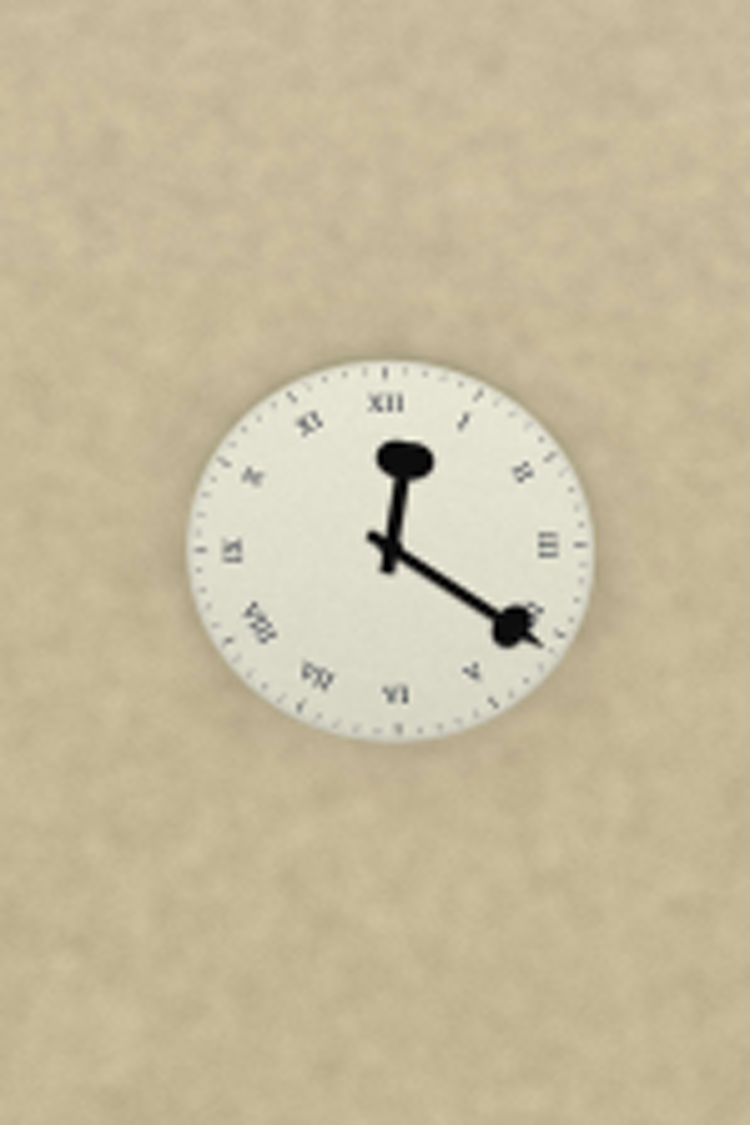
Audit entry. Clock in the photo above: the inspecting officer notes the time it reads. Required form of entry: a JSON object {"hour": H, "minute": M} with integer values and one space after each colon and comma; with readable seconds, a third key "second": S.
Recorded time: {"hour": 12, "minute": 21}
